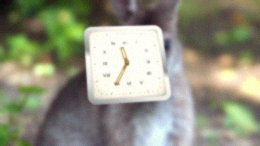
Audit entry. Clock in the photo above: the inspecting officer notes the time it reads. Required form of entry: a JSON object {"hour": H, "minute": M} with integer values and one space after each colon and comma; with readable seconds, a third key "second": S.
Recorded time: {"hour": 11, "minute": 35}
